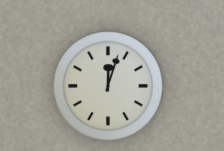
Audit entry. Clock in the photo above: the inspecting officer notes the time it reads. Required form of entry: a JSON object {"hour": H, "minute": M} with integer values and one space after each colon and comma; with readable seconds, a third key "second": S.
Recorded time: {"hour": 12, "minute": 3}
